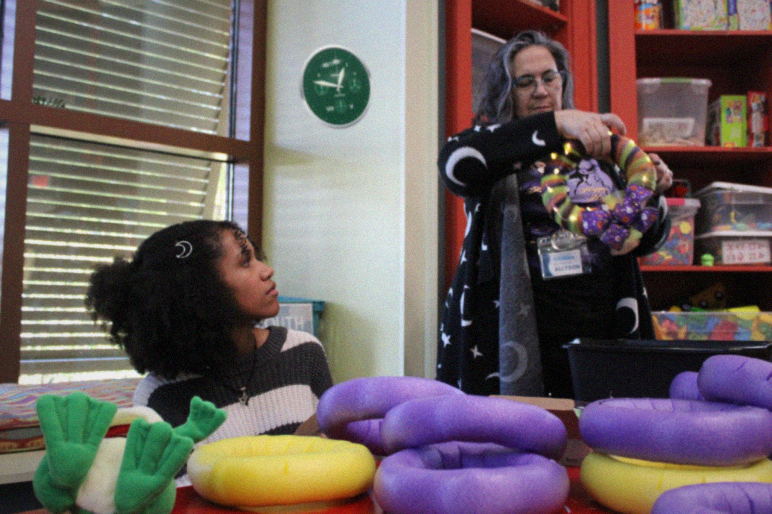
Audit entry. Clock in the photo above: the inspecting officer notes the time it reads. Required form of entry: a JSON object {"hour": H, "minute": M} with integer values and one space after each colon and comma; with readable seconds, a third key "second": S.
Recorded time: {"hour": 12, "minute": 47}
